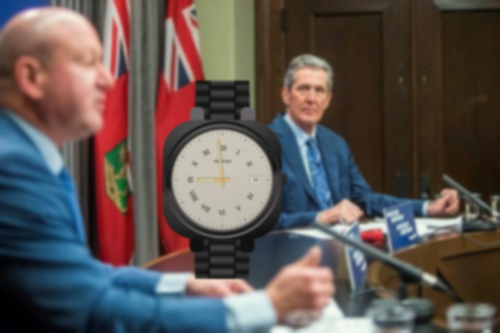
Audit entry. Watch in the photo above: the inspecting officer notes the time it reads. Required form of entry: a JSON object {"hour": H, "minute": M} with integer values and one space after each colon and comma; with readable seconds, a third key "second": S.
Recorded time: {"hour": 8, "minute": 59}
